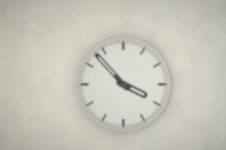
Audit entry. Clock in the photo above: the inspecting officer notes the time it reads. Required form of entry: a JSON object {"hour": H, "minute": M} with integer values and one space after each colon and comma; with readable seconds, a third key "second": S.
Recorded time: {"hour": 3, "minute": 53}
